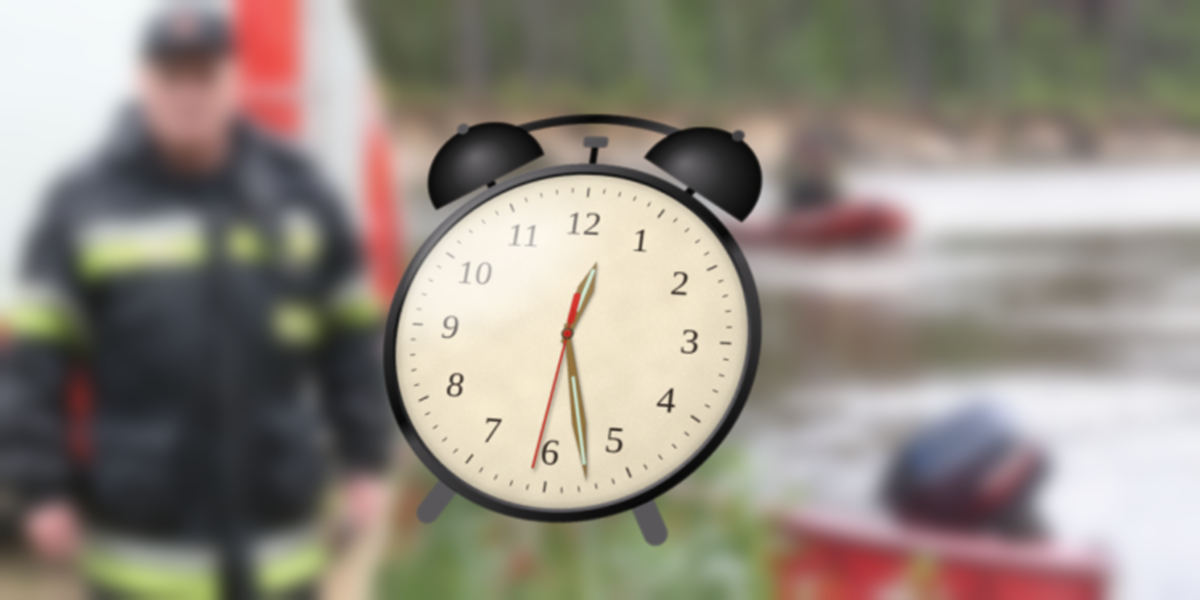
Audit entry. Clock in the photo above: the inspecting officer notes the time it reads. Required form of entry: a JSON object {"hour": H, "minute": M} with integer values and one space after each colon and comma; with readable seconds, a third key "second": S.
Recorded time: {"hour": 12, "minute": 27, "second": 31}
